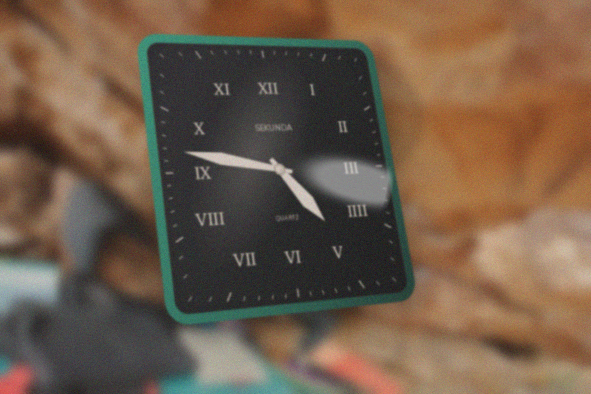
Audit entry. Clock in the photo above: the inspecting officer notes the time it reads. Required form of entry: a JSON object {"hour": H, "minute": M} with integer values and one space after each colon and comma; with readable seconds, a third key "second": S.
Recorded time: {"hour": 4, "minute": 47}
